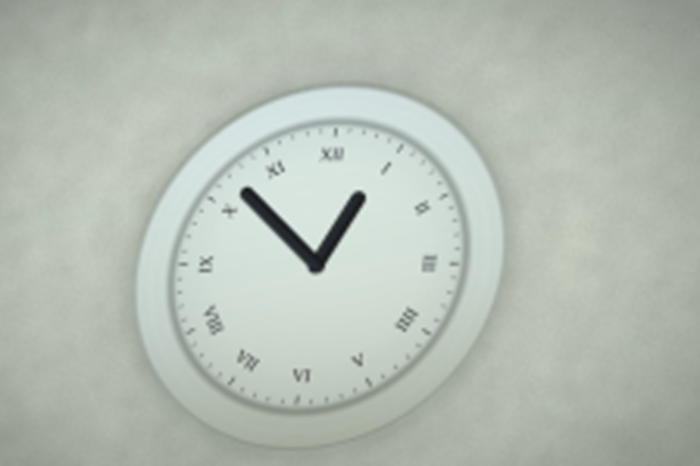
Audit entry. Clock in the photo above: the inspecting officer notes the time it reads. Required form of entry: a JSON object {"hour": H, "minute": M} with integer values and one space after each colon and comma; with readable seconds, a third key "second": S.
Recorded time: {"hour": 12, "minute": 52}
